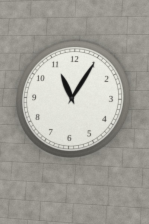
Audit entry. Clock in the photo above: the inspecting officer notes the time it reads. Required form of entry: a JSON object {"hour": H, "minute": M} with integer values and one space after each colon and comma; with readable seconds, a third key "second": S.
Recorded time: {"hour": 11, "minute": 5}
